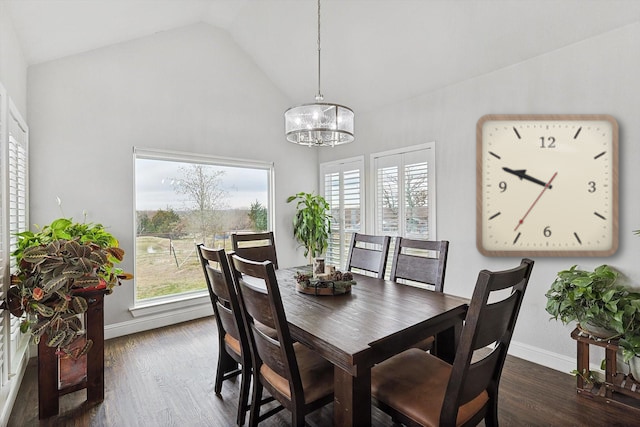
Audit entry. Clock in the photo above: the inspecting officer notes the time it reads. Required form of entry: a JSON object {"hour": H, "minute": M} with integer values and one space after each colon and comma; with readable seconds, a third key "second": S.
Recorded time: {"hour": 9, "minute": 48, "second": 36}
